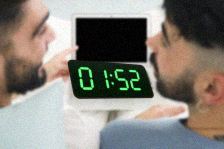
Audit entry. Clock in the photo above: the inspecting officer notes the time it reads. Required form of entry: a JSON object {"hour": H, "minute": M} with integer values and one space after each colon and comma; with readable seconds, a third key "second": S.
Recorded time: {"hour": 1, "minute": 52}
